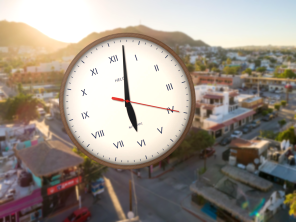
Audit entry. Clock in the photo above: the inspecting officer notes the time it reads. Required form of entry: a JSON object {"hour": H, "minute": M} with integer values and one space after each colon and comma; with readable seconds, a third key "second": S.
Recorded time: {"hour": 6, "minute": 2, "second": 20}
